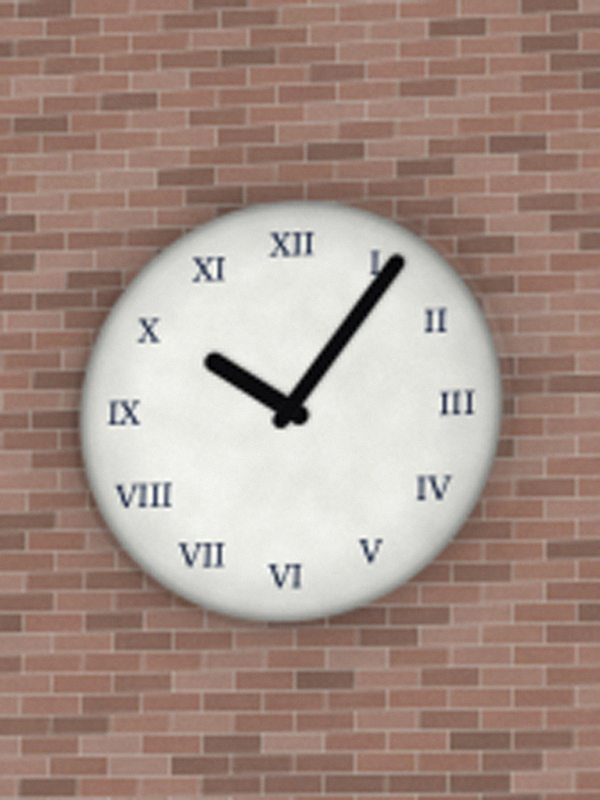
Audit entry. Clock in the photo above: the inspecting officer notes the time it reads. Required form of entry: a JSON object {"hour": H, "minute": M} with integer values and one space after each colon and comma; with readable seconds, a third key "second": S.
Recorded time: {"hour": 10, "minute": 6}
